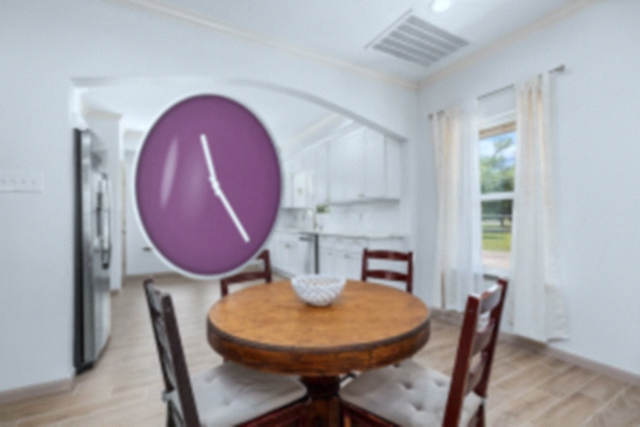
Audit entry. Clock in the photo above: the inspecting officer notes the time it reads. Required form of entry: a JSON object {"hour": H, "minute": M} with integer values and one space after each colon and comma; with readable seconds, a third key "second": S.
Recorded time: {"hour": 11, "minute": 24}
